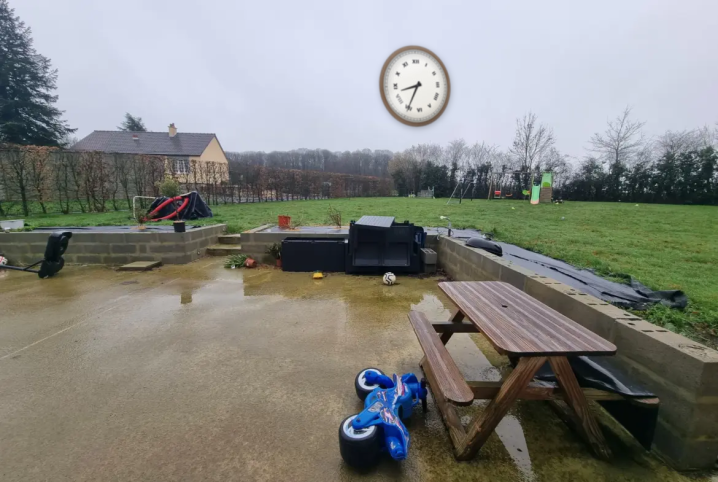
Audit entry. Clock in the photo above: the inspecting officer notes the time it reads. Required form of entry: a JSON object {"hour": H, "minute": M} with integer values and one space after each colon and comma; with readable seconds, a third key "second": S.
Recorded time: {"hour": 8, "minute": 35}
